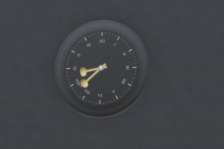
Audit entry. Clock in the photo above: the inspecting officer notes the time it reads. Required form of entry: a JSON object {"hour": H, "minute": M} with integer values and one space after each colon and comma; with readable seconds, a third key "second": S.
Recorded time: {"hour": 8, "minute": 38}
